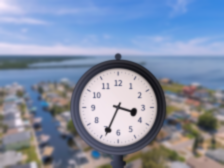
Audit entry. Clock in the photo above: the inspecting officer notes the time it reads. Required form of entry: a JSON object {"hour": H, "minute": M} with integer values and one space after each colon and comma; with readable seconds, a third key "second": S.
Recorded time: {"hour": 3, "minute": 34}
